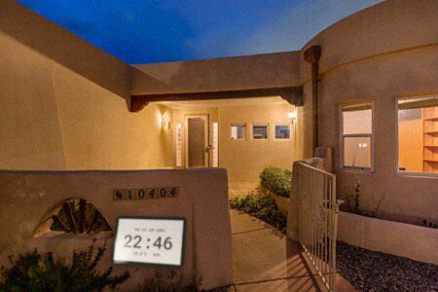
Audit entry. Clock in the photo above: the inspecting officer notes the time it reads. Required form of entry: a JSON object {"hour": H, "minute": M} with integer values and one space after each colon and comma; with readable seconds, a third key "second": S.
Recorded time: {"hour": 22, "minute": 46}
